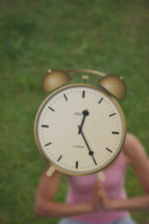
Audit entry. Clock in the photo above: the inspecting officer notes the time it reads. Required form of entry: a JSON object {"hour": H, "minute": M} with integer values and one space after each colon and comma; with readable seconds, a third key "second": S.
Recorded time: {"hour": 12, "minute": 25}
